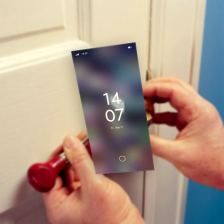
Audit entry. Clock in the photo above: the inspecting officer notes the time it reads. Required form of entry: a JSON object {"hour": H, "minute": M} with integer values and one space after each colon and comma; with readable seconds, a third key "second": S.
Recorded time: {"hour": 14, "minute": 7}
